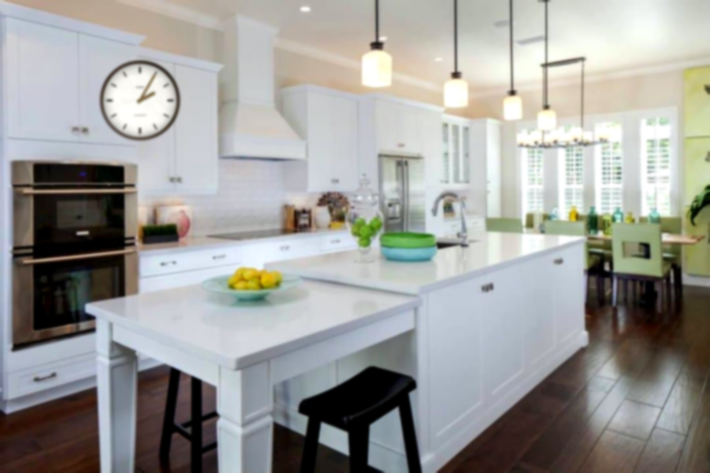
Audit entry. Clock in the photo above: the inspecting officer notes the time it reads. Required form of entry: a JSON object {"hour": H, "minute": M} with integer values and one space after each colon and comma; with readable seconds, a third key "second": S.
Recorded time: {"hour": 2, "minute": 5}
